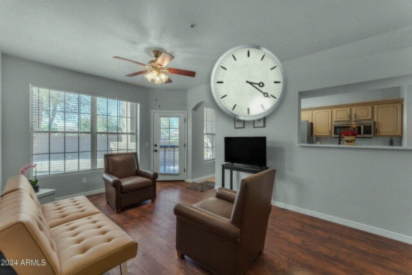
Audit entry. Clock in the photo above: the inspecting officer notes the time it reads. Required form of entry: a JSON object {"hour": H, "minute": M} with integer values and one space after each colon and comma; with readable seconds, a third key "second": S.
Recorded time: {"hour": 3, "minute": 21}
